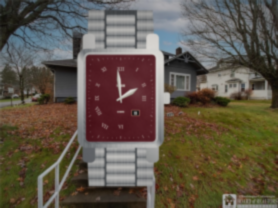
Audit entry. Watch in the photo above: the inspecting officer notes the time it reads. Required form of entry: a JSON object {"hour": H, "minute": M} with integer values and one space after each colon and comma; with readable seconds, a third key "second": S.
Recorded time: {"hour": 1, "minute": 59}
